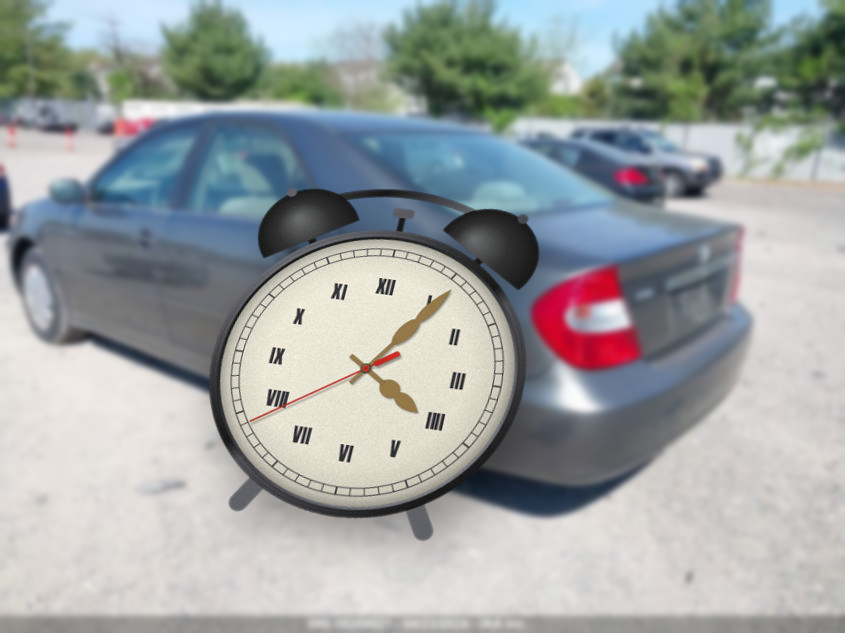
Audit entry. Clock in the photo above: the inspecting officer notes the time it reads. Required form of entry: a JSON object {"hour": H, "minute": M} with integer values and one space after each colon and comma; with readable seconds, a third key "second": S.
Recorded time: {"hour": 4, "minute": 5, "second": 39}
